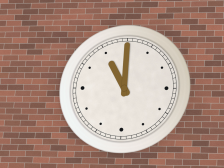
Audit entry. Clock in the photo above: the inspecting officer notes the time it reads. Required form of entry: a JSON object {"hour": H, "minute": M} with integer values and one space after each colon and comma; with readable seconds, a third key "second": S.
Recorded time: {"hour": 11, "minute": 0}
